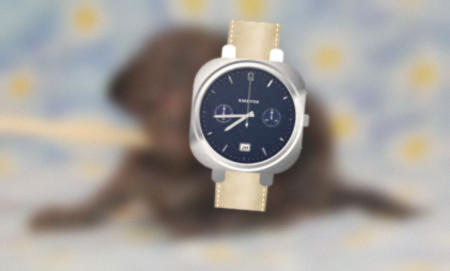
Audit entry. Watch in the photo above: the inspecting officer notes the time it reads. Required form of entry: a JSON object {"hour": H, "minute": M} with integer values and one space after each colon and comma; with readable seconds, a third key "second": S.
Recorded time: {"hour": 7, "minute": 44}
